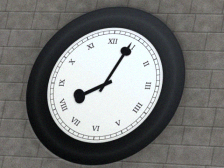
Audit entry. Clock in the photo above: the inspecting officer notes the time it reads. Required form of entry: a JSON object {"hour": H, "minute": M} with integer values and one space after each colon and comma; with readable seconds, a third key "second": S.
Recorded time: {"hour": 8, "minute": 4}
